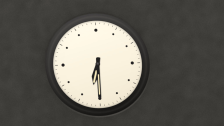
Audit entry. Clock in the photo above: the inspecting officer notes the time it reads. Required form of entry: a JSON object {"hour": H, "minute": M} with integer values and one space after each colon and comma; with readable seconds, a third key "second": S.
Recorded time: {"hour": 6, "minute": 30}
